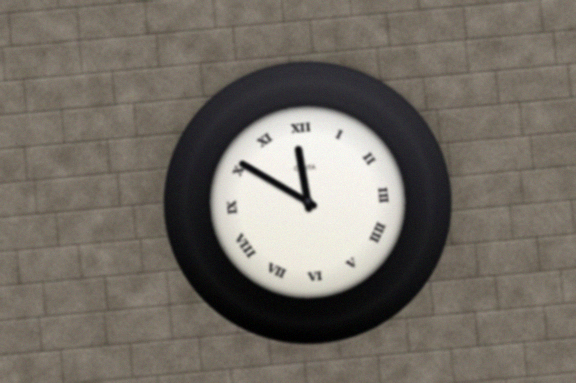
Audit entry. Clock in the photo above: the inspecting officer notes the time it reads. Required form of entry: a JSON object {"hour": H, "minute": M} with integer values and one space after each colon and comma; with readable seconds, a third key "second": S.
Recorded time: {"hour": 11, "minute": 51}
